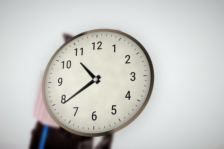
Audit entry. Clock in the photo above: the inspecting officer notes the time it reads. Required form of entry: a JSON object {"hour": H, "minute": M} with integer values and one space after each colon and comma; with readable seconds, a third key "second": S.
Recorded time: {"hour": 10, "minute": 39}
